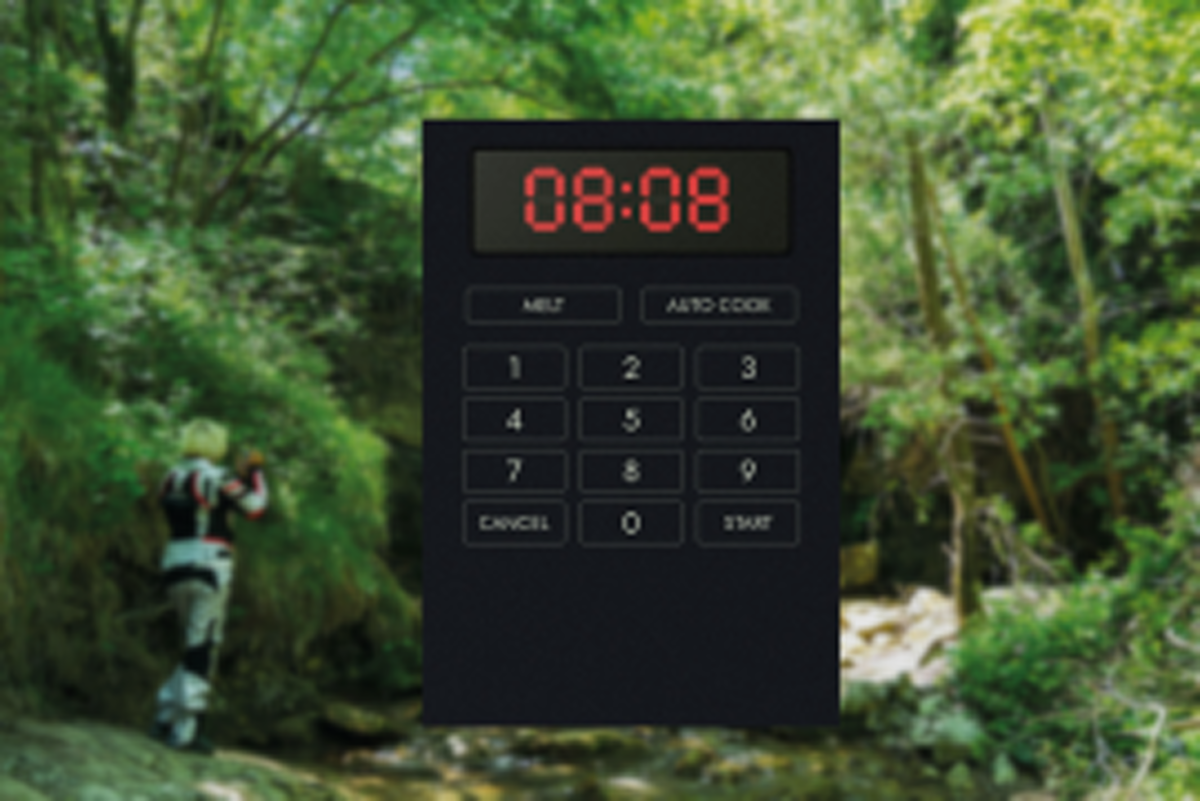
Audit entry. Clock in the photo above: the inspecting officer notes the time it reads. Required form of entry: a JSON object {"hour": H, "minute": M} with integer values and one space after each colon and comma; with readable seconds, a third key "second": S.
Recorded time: {"hour": 8, "minute": 8}
